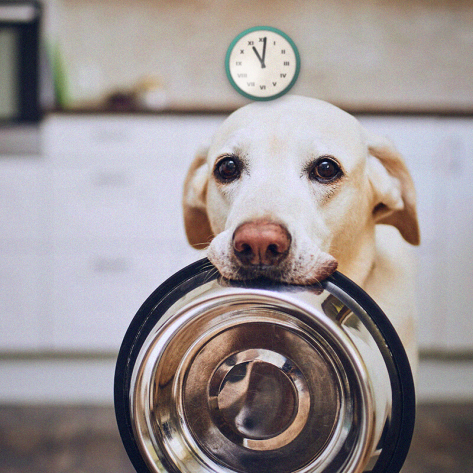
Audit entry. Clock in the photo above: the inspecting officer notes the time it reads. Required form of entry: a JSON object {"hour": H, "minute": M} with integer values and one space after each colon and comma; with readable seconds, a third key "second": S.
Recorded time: {"hour": 11, "minute": 1}
